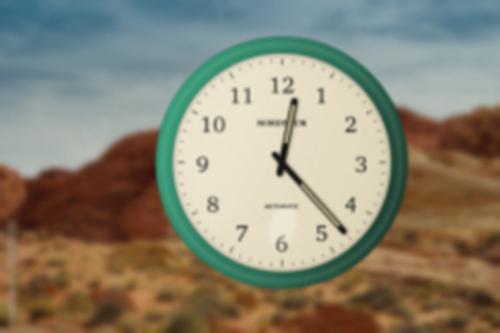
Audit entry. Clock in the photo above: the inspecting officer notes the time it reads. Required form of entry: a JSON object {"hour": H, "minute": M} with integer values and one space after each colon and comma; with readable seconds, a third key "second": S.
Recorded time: {"hour": 12, "minute": 23}
